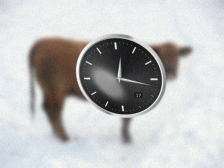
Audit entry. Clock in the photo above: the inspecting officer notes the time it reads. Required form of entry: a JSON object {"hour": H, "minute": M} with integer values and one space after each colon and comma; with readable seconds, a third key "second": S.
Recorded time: {"hour": 12, "minute": 17}
